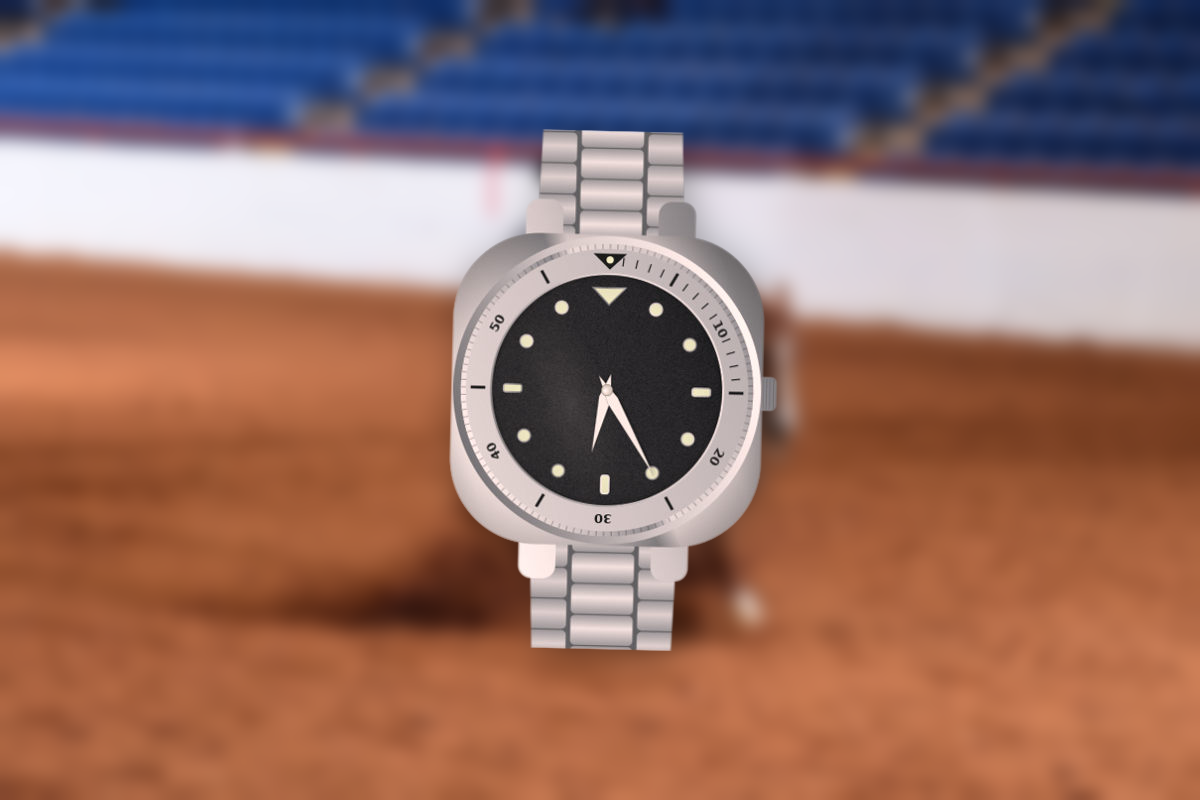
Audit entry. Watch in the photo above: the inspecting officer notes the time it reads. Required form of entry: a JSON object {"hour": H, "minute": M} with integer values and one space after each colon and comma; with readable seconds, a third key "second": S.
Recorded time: {"hour": 6, "minute": 25}
